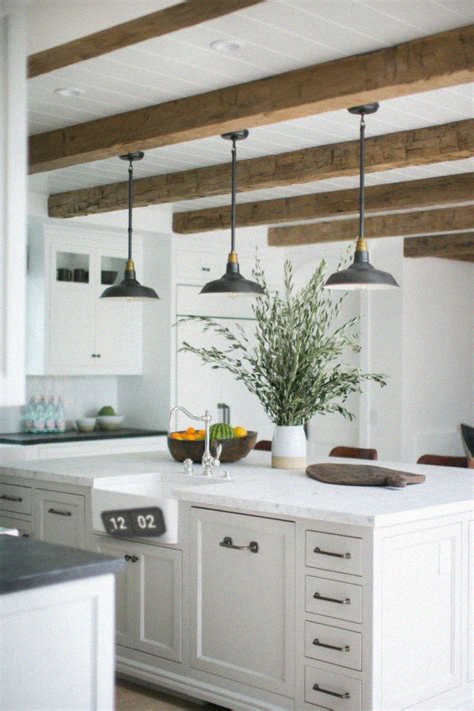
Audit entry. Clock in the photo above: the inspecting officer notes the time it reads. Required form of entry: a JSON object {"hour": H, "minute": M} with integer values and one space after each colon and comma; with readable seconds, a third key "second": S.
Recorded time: {"hour": 12, "minute": 2}
